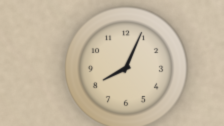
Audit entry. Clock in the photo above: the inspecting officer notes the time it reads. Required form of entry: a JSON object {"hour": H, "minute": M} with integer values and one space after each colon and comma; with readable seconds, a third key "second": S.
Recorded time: {"hour": 8, "minute": 4}
